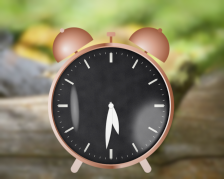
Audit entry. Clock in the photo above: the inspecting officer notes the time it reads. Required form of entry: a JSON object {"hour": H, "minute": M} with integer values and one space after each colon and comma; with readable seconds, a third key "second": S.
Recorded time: {"hour": 5, "minute": 31}
